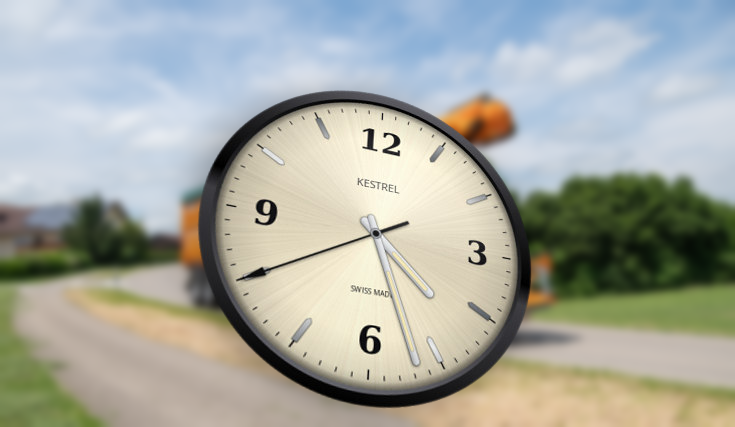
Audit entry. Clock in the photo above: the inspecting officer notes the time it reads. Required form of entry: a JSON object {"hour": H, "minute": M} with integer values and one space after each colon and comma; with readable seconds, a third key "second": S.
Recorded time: {"hour": 4, "minute": 26, "second": 40}
